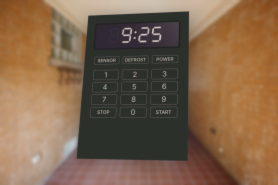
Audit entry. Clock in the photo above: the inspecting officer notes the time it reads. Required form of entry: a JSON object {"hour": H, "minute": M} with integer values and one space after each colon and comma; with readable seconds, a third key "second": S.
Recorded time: {"hour": 9, "minute": 25}
